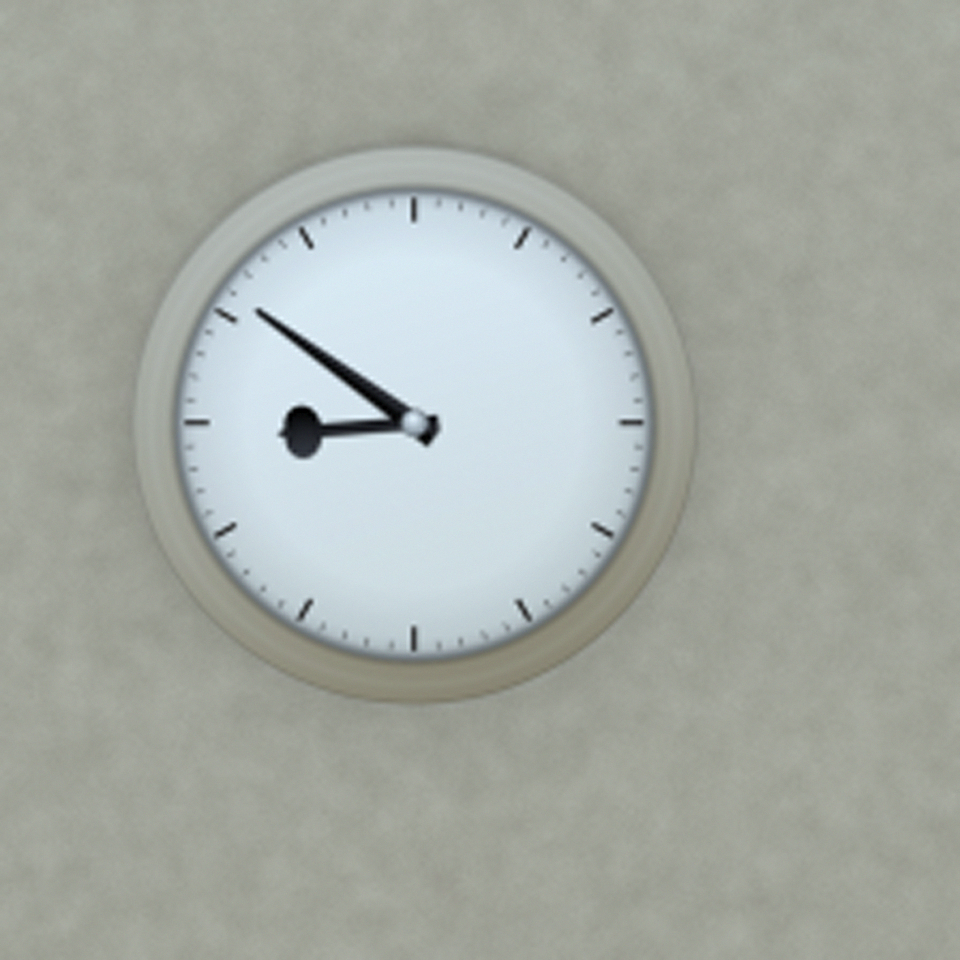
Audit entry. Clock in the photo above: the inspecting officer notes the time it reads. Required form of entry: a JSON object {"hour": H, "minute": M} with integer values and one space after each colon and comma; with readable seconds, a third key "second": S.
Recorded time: {"hour": 8, "minute": 51}
